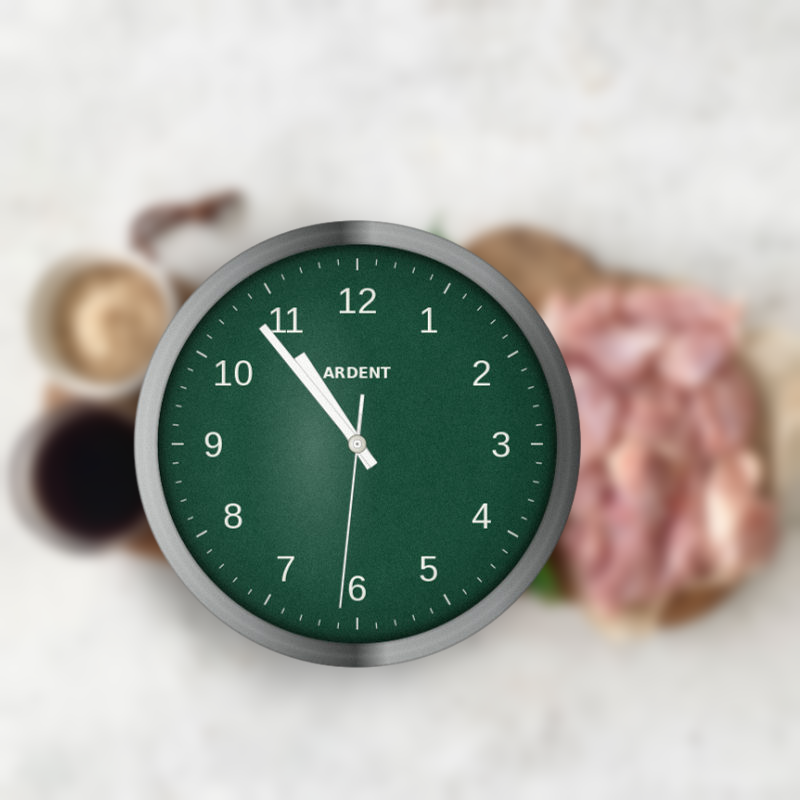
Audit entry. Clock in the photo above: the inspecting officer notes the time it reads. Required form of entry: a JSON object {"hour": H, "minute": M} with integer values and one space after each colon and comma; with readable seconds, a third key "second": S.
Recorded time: {"hour": 10, "minute": 53, "second": 31}
